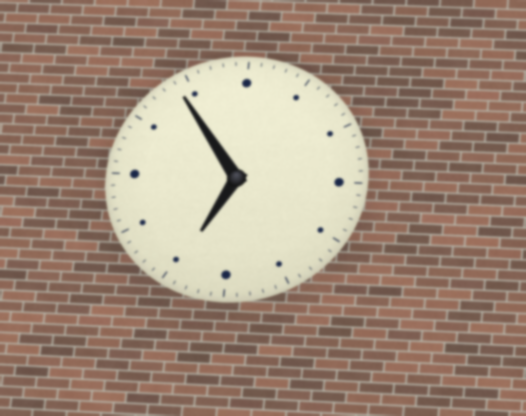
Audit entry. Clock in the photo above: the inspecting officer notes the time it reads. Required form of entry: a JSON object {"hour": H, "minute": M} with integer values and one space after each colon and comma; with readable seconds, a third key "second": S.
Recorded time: {"hour": 6, "minute": 54}
